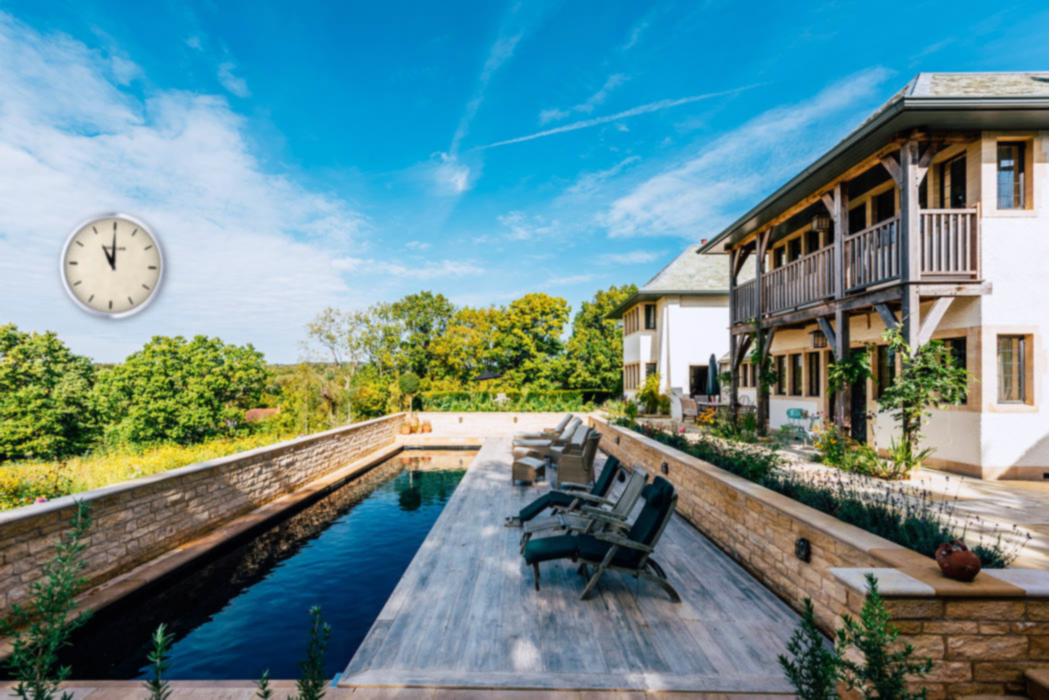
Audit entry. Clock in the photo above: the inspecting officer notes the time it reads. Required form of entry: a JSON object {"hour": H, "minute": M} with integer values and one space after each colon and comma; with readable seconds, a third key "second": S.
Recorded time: {"hour": 11, "minute": 0}
